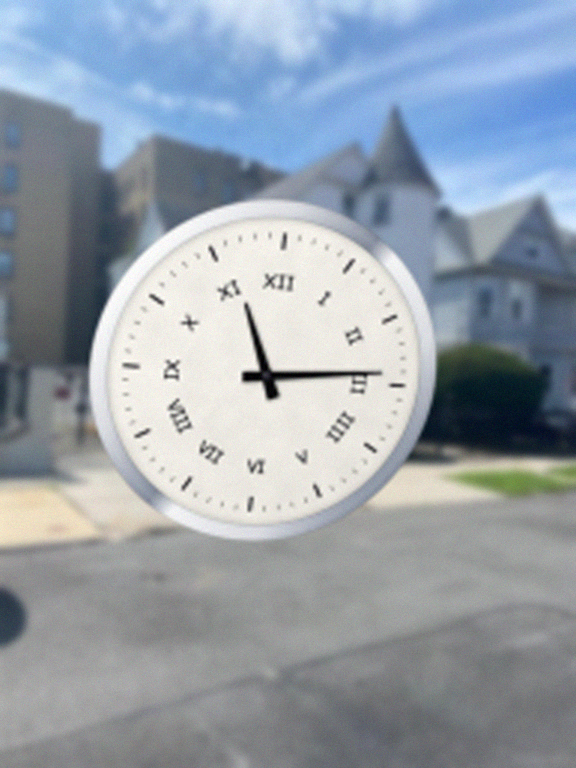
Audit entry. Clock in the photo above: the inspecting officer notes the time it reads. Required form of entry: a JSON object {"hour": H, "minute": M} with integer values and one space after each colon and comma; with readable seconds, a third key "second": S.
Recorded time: {"hour": 11, "minute": 14}
